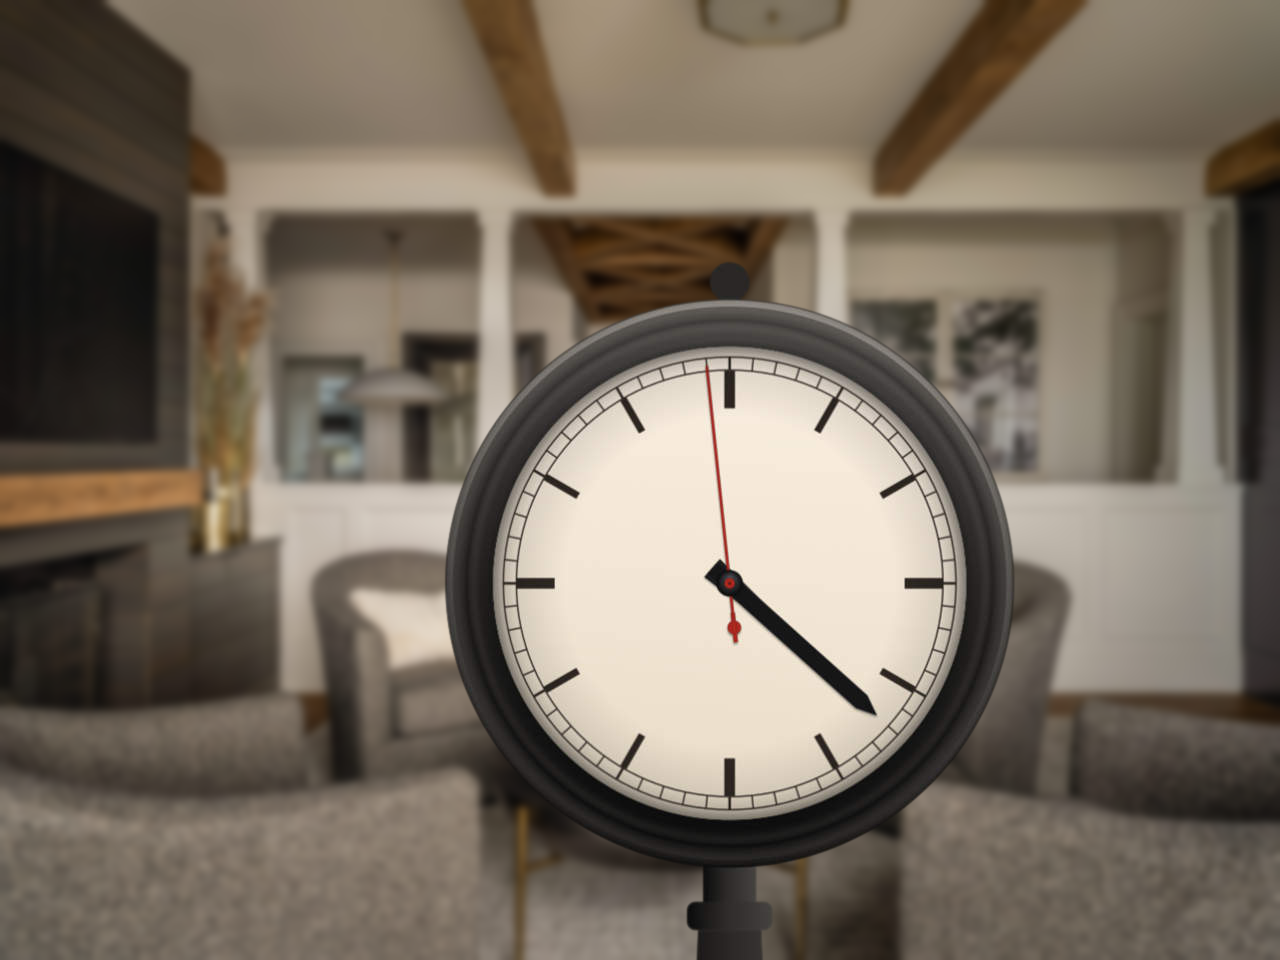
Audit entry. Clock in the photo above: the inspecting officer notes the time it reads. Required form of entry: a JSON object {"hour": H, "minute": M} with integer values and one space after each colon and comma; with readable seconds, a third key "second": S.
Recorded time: {"hour": 4, "minute": 21, "second": 59}
